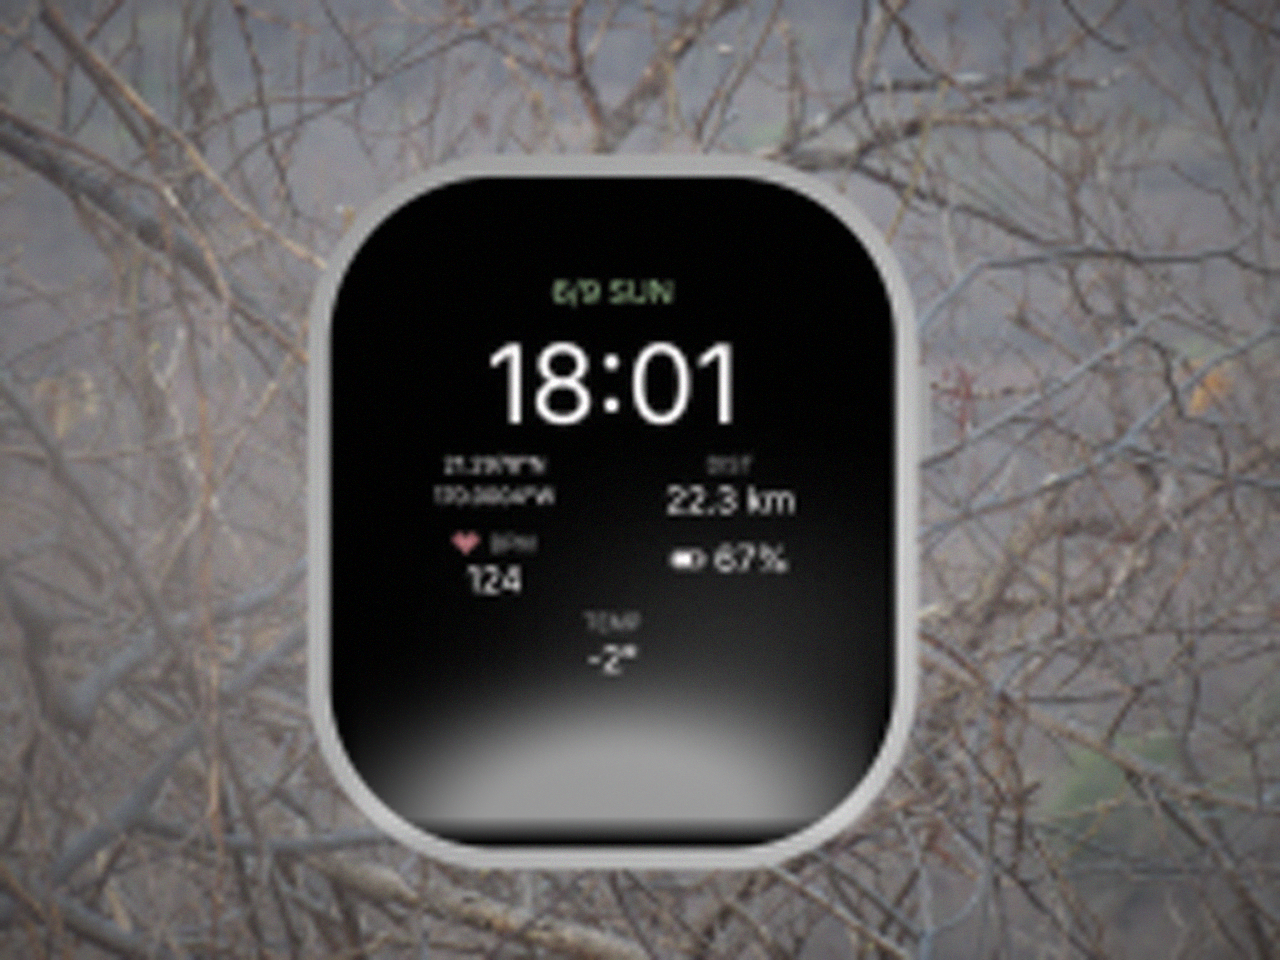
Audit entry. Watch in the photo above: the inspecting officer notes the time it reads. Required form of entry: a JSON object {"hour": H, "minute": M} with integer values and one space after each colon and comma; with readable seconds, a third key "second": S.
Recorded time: {"hour": 18, "minute": 1}
